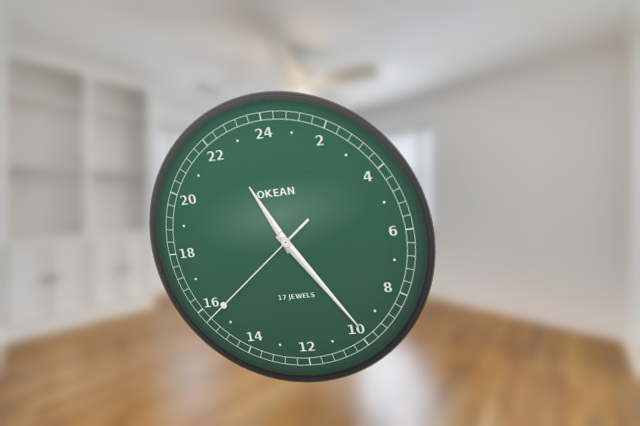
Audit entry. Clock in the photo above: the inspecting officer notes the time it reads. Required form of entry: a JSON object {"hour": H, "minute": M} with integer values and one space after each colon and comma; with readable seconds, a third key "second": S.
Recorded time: {"hour": 22, "minute": 24, "second": 39}
